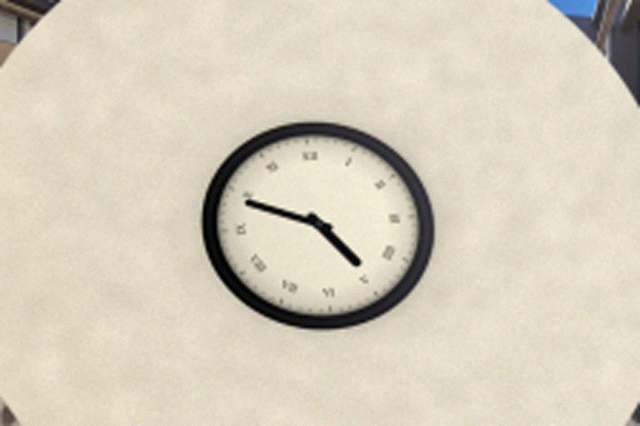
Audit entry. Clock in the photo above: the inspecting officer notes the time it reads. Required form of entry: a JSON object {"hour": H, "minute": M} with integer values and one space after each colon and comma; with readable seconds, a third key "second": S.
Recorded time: {"hour": 4, "minute": 49}
